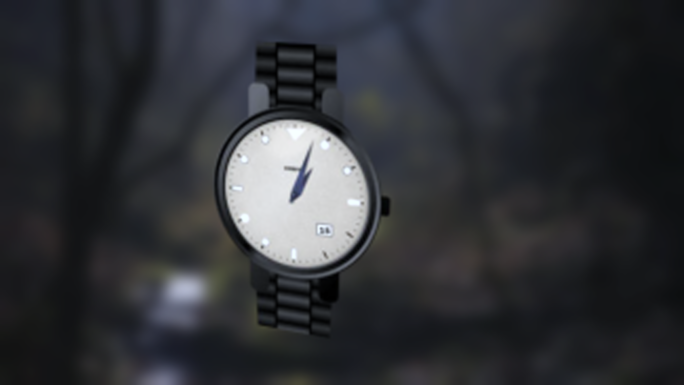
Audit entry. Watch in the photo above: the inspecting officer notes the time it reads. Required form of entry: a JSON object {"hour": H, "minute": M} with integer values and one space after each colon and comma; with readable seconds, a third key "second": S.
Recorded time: {"hour": 1, "minute": 3}
